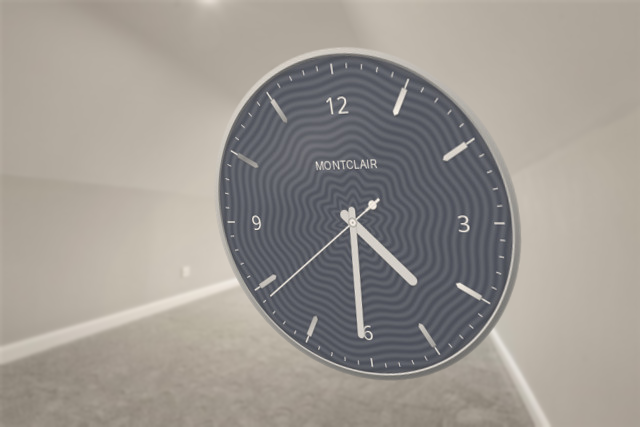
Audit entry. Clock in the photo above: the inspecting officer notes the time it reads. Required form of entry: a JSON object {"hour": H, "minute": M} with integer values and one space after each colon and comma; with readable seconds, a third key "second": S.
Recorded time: {"hour": 4, "minute": 30, "second": 39}
